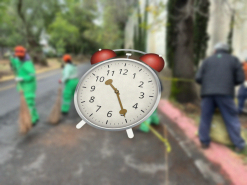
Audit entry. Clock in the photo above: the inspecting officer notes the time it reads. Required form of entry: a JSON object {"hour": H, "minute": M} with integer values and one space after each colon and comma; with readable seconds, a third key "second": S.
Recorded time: {"hour": 10, "minute": 25}
